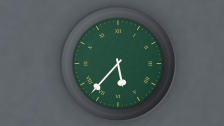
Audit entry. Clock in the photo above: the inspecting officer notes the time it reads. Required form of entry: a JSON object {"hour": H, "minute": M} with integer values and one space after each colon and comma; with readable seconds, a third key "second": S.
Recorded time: {"hour": 5, "minute": 37}
